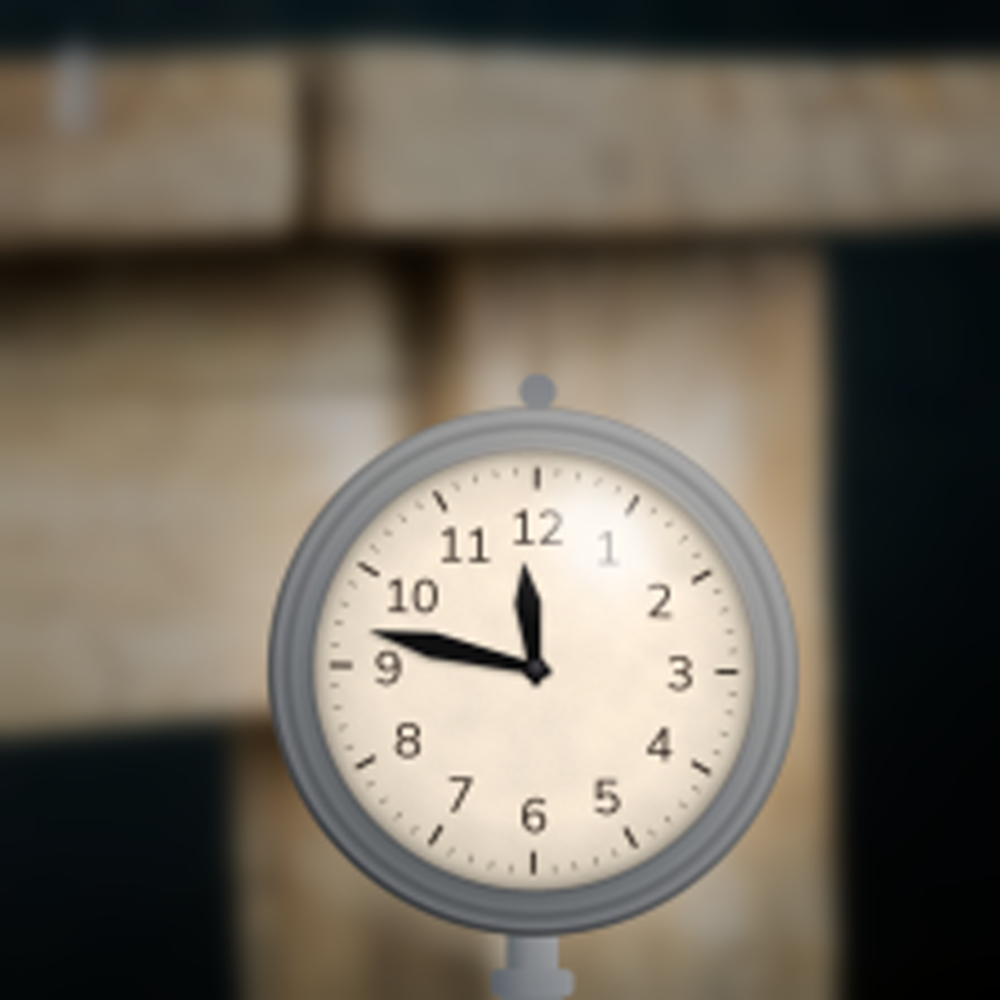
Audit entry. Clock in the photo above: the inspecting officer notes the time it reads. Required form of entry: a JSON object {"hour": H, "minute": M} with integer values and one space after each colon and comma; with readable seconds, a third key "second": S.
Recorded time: {"hour": 11, "minute": 47}
